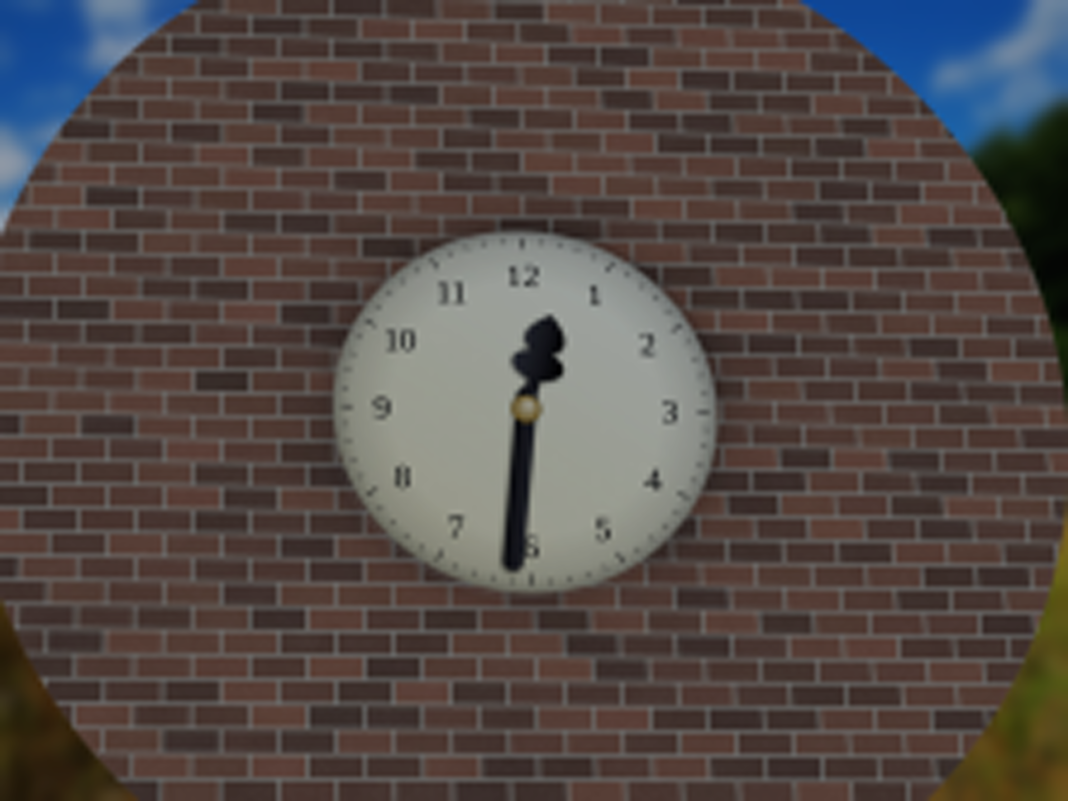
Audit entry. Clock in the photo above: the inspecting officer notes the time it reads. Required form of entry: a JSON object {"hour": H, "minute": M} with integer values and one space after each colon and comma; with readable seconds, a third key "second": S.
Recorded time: {"hour": 12, "minute": 31}
